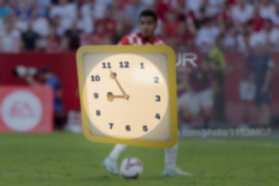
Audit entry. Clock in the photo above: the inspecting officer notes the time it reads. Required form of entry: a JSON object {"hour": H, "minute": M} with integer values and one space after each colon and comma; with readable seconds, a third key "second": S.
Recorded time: {"hour": 8, "minute": 55}
